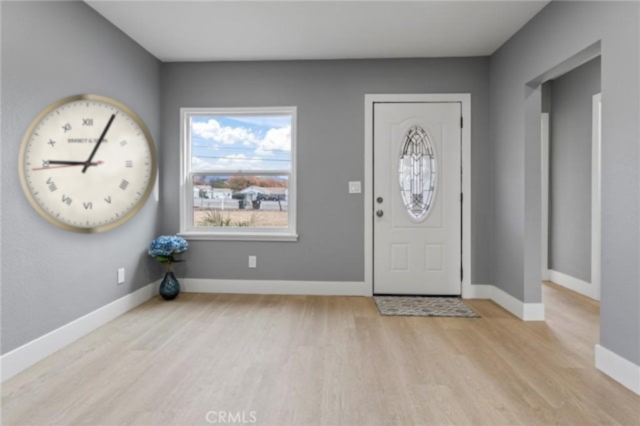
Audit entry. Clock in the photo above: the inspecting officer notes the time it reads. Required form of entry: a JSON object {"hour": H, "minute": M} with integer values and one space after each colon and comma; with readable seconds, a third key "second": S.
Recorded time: {"hour": 9, "minute": 4, "second": 44}
